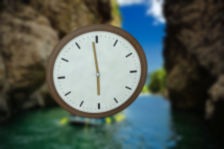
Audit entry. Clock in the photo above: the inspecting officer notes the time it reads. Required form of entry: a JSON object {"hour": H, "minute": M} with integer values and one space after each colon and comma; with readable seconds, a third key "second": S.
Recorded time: {"hour": 5, "minute": 59}
